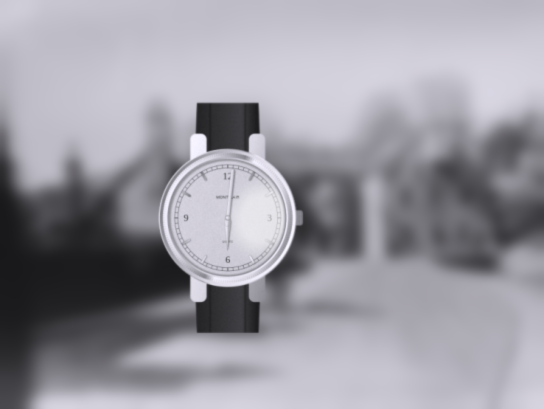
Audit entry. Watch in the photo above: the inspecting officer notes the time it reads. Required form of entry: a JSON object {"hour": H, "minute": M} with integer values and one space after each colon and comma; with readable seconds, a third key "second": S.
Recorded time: {"hour": 6, "minute": 1}
